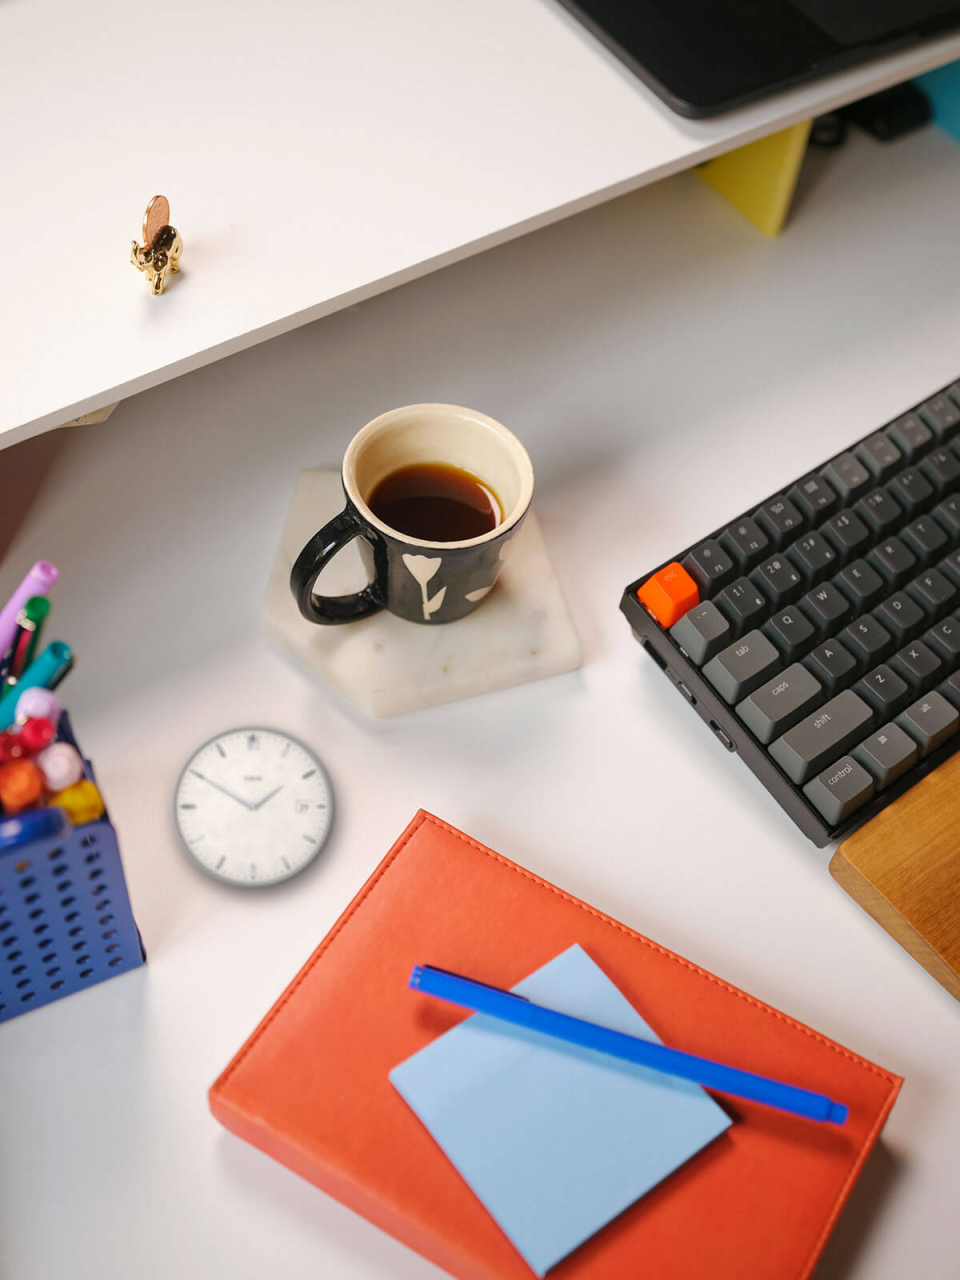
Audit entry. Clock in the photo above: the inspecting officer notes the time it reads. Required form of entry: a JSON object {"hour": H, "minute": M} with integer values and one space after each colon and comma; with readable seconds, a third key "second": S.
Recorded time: {"hour": 1, "minute": 50}
